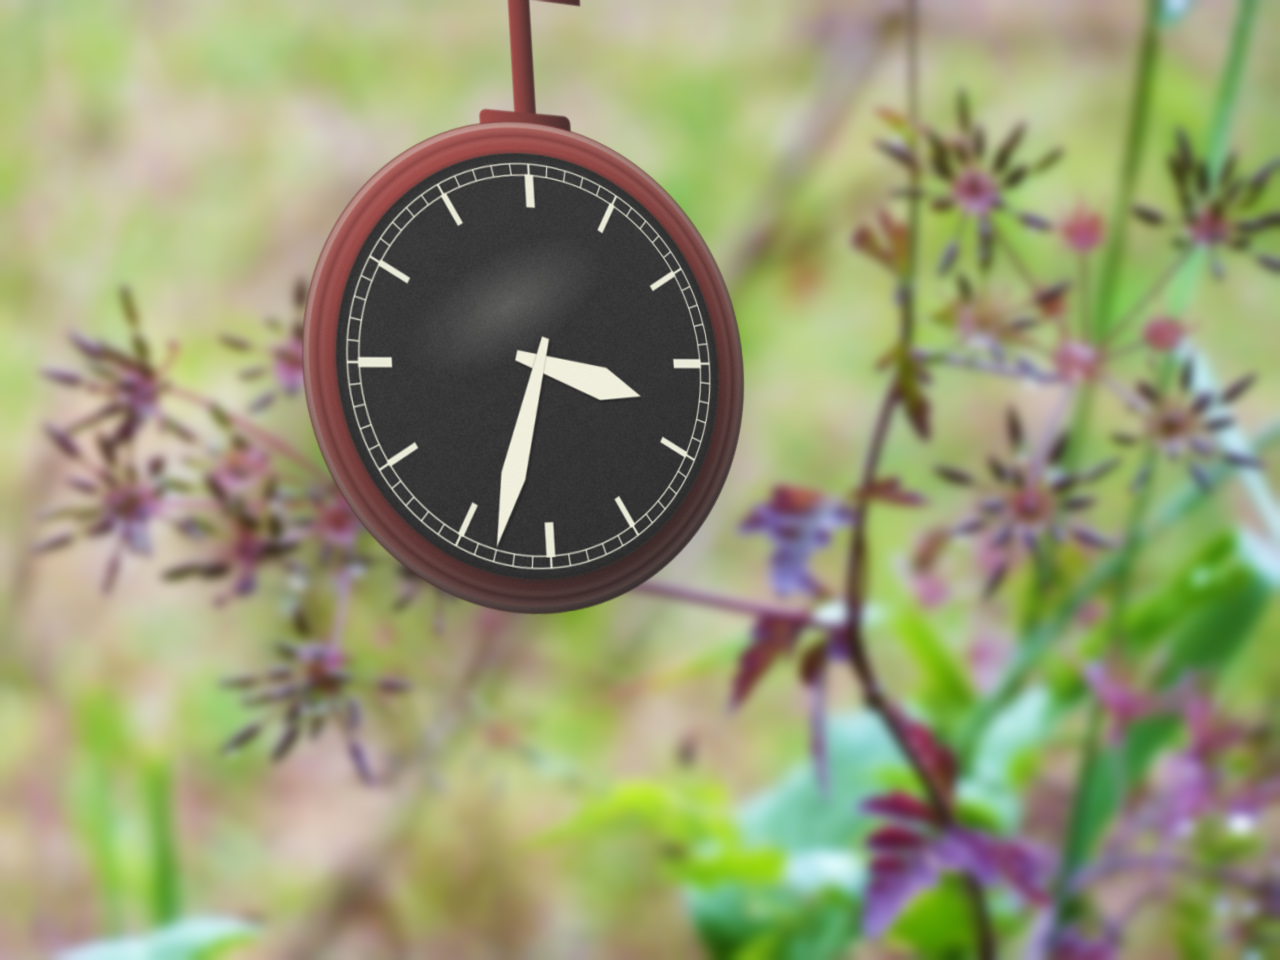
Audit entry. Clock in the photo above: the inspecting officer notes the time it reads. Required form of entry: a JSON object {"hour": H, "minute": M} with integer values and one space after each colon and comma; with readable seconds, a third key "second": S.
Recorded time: {"hour": 3, "minute": 33}
